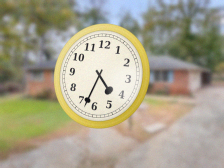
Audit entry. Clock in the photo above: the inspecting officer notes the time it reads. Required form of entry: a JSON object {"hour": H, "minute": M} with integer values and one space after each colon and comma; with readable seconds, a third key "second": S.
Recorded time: {"hour": 4, "minute": 33}
